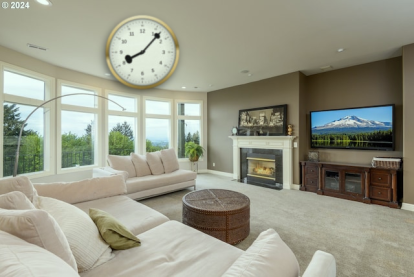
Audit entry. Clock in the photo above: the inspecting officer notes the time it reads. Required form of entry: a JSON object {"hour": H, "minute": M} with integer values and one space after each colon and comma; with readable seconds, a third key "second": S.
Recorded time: {"hour": 8, "minute": 7}
